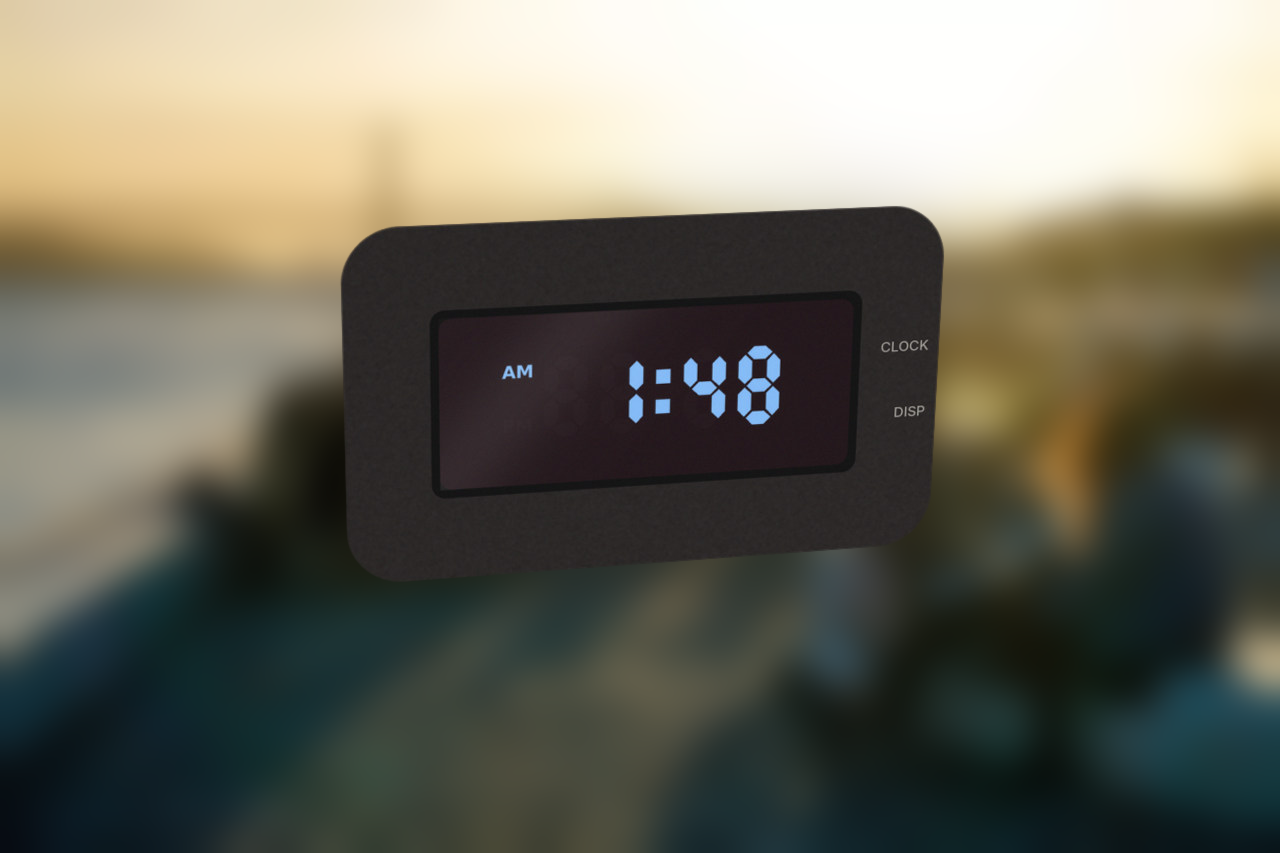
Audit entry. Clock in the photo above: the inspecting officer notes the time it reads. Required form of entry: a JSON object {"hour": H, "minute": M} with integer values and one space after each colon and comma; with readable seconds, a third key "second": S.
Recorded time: {"hour": 1, "minute": 48}
